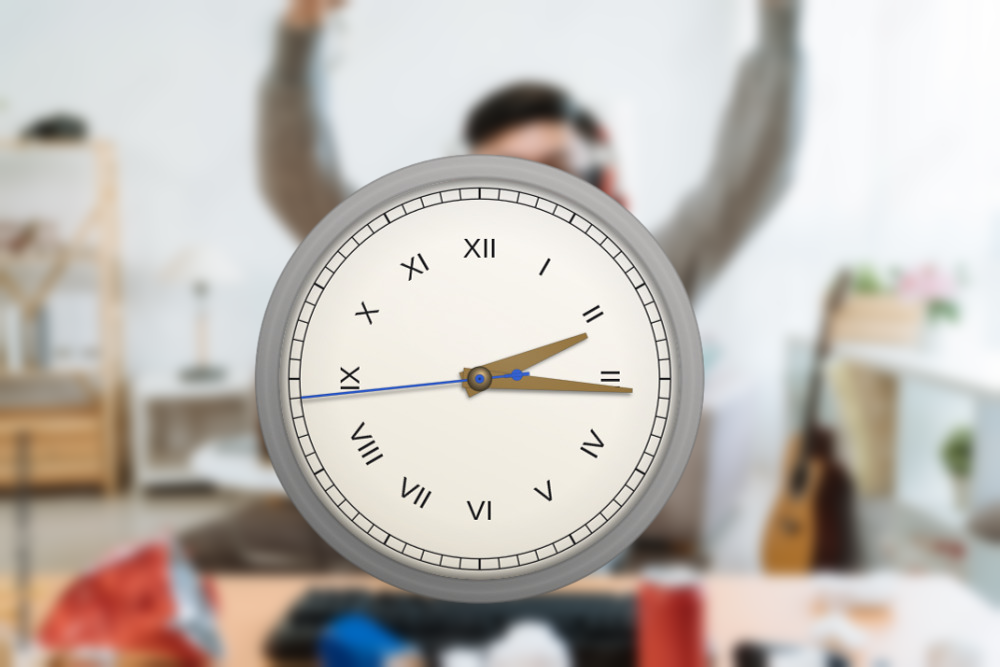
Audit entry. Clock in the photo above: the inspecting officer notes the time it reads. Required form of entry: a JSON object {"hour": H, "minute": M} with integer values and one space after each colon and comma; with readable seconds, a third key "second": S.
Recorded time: {"hour": 2, "minute": 15, "second": 44}
